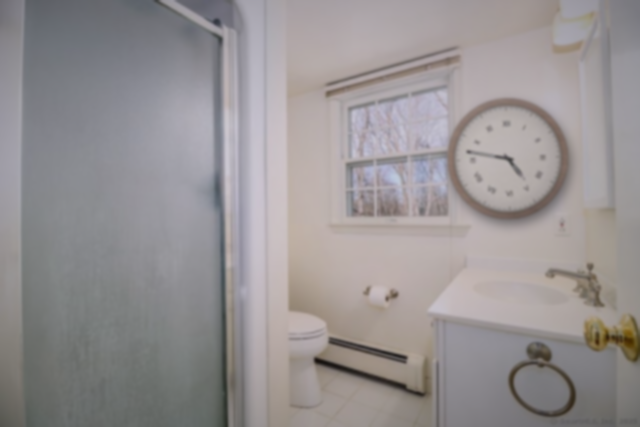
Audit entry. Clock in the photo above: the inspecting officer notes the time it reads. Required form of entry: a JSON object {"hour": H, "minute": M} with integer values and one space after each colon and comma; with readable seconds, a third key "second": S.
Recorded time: {"hour": 4, "minute": 47}
